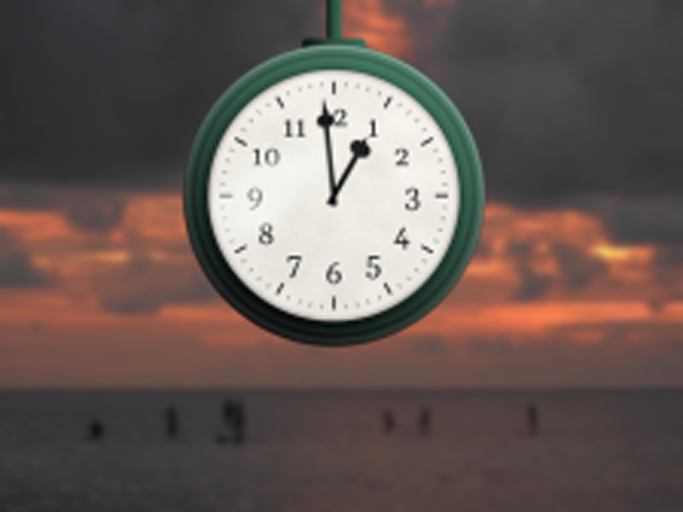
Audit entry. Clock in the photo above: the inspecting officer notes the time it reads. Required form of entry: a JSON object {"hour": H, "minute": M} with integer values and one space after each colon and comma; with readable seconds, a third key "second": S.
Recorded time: {"hour": 12, "minute": 59}
